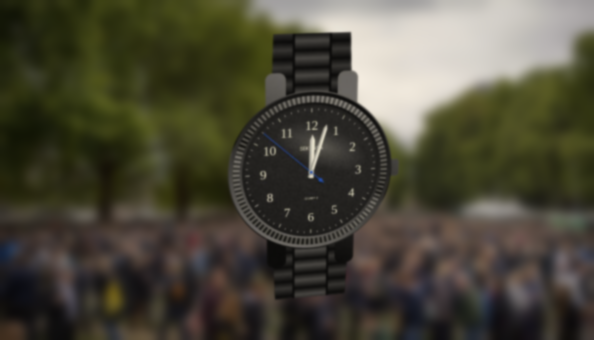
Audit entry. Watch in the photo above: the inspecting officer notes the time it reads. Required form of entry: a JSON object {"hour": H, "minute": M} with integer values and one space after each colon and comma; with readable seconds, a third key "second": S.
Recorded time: {"hour": 12, "minute": 2, "second": 52}
